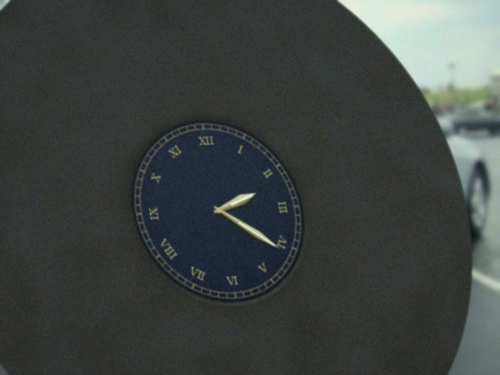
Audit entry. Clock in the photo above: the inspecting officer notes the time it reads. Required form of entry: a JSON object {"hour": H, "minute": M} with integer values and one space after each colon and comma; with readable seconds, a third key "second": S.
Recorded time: {"hour": 2, "minute": 21}
